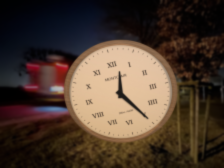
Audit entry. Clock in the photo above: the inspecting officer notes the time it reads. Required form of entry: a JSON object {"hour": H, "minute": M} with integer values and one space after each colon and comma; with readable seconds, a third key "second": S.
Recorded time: {"hour": 12, "minute": 25}
